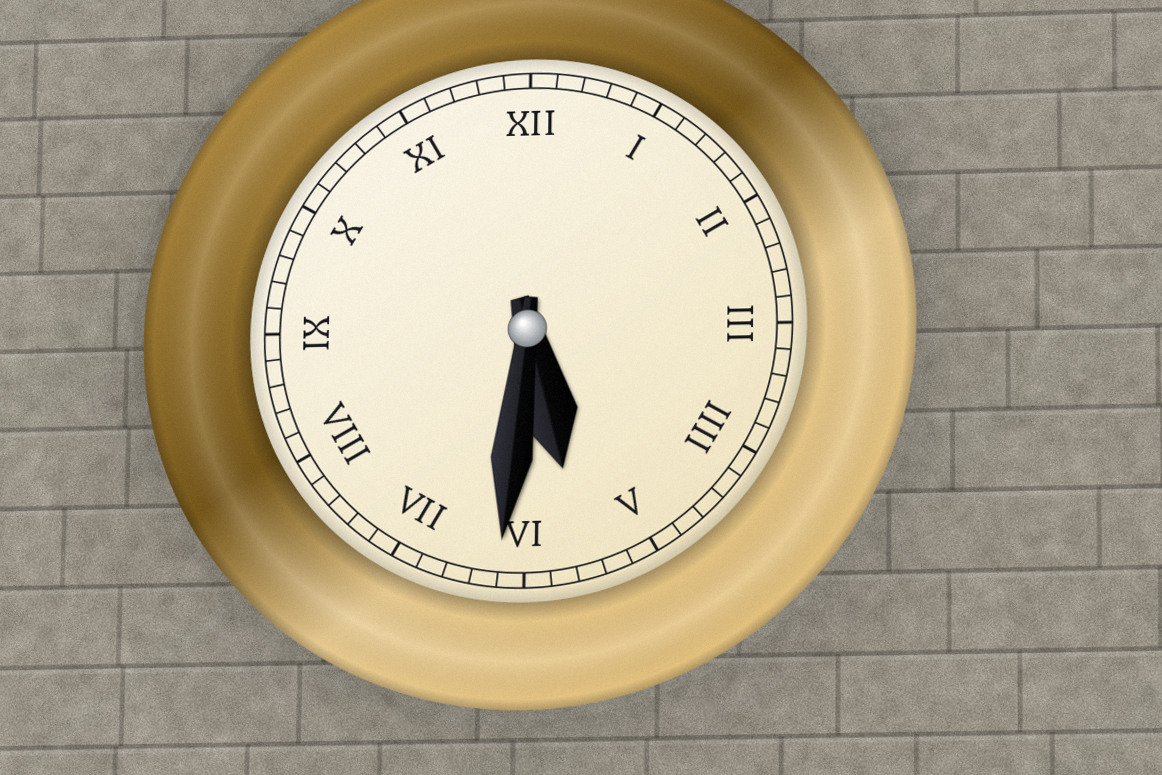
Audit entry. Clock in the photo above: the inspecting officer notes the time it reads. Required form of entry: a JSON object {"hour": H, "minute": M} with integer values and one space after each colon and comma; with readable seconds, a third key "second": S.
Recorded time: {"hour": 5, "minute": 31}
